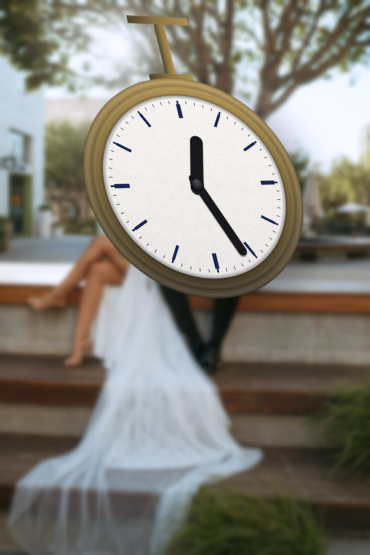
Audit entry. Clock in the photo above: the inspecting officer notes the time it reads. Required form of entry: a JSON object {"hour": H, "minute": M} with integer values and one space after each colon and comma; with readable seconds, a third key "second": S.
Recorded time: {"hour": 12, "minute": 26}
